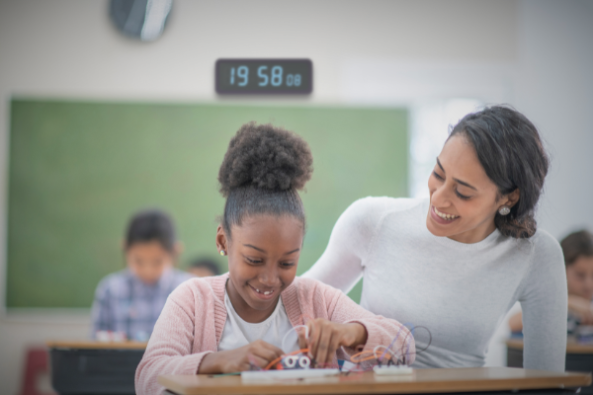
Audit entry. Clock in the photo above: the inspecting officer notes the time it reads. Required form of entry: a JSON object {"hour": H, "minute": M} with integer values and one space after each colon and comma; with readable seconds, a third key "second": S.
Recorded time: {"hour": 19, "minute": 58}
